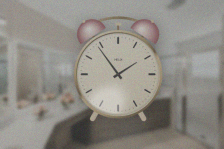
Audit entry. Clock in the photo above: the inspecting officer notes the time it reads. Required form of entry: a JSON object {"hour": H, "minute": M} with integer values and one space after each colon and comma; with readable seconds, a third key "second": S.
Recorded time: {"hour": 1, "minute": 54}
